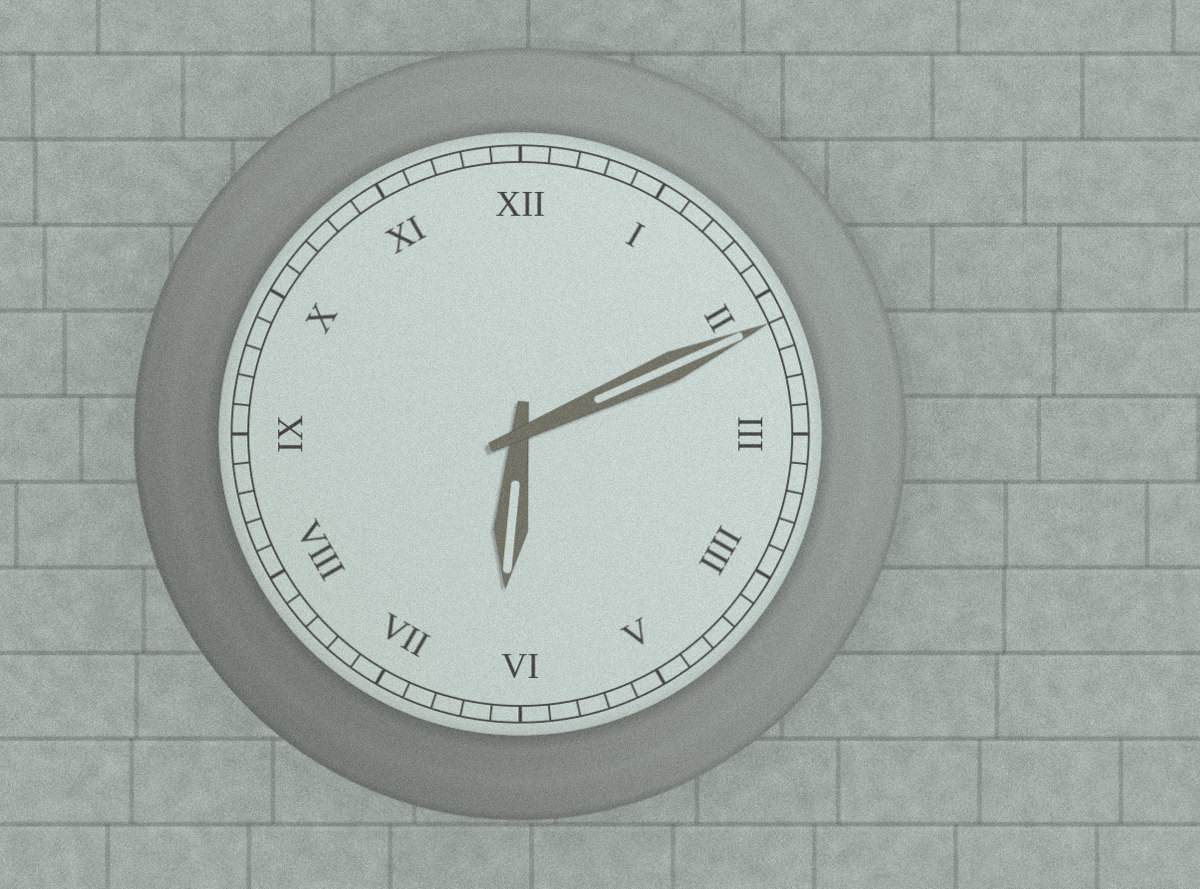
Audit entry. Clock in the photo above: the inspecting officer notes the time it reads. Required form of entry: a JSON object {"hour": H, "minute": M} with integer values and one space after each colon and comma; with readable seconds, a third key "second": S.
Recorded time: {"hour": 6, "minute": 11}
